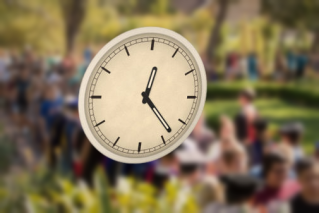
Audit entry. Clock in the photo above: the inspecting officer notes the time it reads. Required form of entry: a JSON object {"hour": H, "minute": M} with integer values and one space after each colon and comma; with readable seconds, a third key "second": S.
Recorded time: {"hour": 12, "minute": 23}
